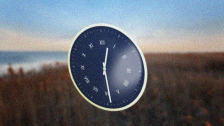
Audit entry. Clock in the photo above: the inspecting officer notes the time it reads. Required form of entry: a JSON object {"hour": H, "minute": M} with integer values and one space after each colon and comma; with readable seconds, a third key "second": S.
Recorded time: {"hour": 12, "minute": 29}
